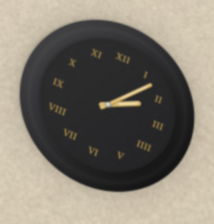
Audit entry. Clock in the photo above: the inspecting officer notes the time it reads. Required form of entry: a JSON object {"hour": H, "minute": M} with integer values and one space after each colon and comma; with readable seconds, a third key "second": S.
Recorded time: {"hour": 2, "minute": 7}
